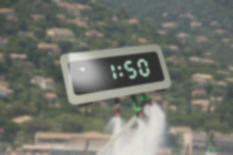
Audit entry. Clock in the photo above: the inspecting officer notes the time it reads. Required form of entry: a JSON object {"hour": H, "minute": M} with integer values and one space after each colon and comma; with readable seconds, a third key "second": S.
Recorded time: {"hour": 1, "minute": 50}
